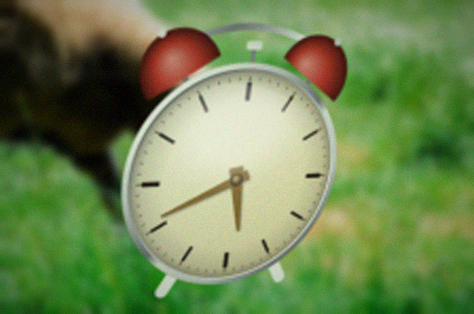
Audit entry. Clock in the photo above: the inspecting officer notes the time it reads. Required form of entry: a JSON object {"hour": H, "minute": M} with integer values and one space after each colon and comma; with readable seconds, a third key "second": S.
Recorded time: {"hour": 5, "minute": 41}
